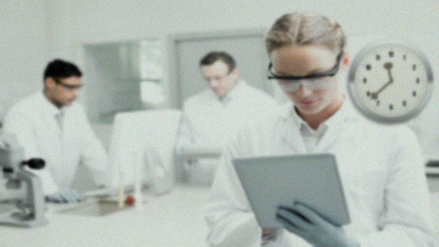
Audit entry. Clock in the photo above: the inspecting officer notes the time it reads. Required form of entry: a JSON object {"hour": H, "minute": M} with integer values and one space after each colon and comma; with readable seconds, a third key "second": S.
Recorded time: {"hour": 11, "minute": 38}
